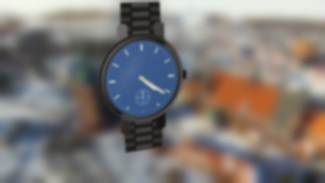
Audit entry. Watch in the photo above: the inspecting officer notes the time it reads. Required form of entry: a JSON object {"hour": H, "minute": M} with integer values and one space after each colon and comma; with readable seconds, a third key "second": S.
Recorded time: {"hour": 4, "minute": 21}
